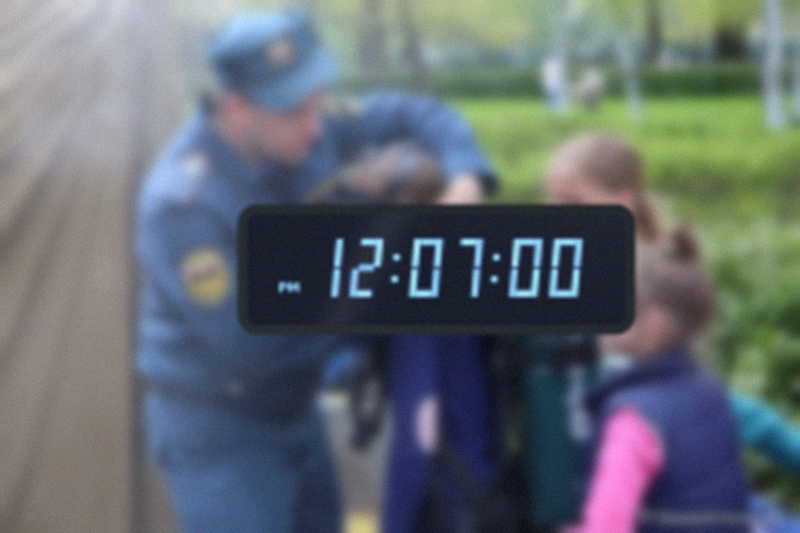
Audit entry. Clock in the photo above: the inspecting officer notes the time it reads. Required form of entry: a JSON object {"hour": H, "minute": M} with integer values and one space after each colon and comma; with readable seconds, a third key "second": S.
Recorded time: {"hour": 12, "minute": 7, "second": 0}
